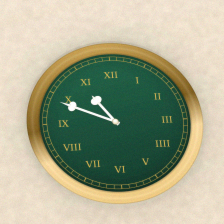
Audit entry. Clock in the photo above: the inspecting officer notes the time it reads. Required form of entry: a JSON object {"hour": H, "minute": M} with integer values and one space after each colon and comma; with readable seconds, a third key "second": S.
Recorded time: {"hour": 10, "minute": 49}
